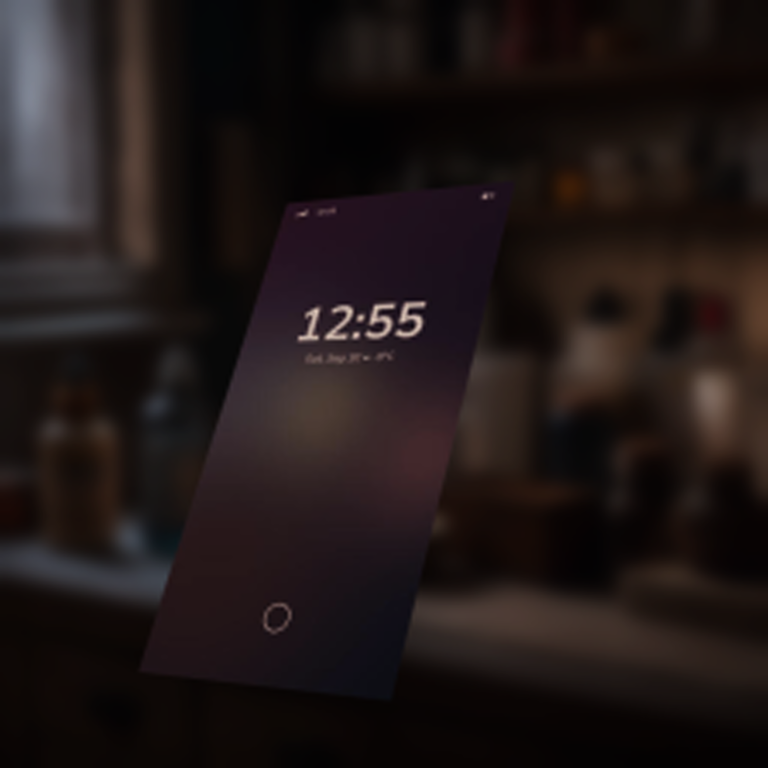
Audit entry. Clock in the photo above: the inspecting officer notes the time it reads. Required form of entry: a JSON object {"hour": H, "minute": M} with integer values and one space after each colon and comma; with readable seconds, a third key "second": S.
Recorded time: {"hour": 12, "minute": 55}
